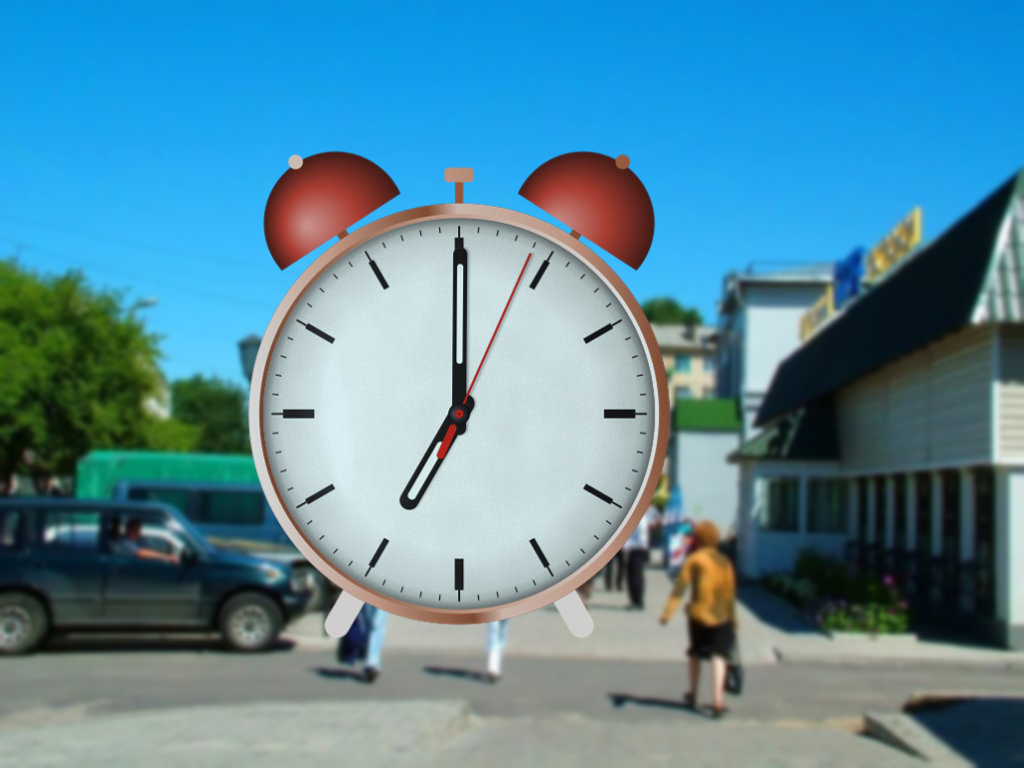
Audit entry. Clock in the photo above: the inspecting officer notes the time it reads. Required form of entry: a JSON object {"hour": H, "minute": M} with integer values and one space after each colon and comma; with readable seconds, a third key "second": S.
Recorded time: {"hour": 7, "minute": 0, "second": 4}
